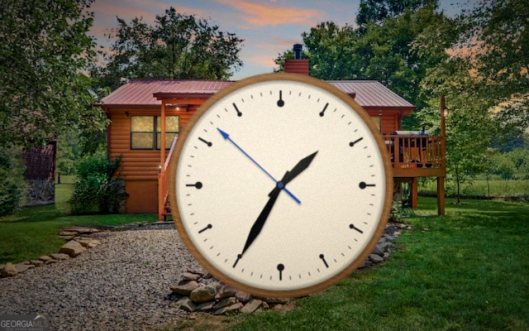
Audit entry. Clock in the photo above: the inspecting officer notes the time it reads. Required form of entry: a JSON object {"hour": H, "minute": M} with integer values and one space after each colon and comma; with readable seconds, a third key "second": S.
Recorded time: {"hour": 1, "minute": 34, "second": 52}
